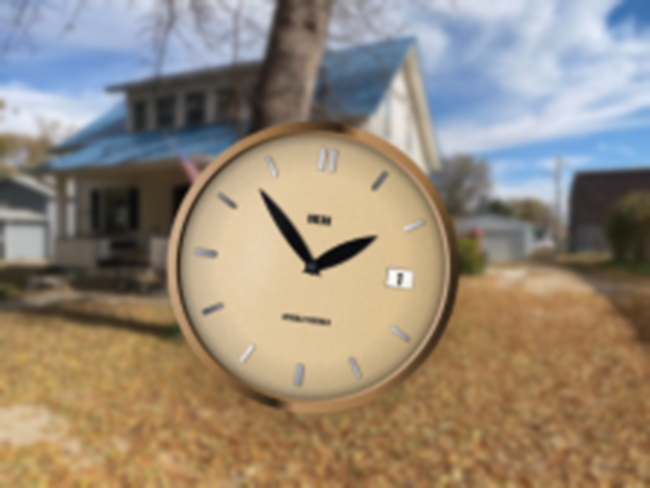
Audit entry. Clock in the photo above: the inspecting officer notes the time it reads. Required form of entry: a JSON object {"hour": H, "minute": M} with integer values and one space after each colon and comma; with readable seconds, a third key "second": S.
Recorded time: {"hour": 1, "minute": 53}
